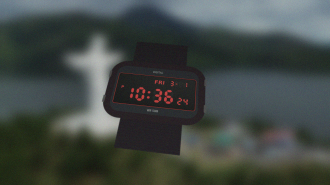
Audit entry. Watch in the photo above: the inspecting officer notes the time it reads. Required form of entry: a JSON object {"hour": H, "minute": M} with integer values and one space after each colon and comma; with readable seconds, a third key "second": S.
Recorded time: {"hour": 10, "minute": 36, "second": 24}
